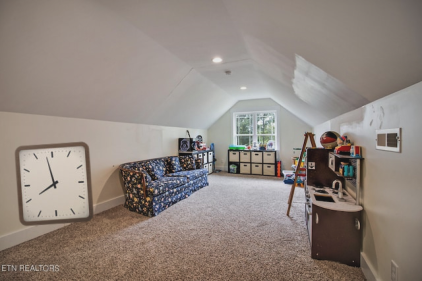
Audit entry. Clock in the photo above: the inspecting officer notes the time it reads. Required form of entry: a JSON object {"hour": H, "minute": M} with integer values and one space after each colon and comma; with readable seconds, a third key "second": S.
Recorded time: {"hour": 7, "minute": 58}
